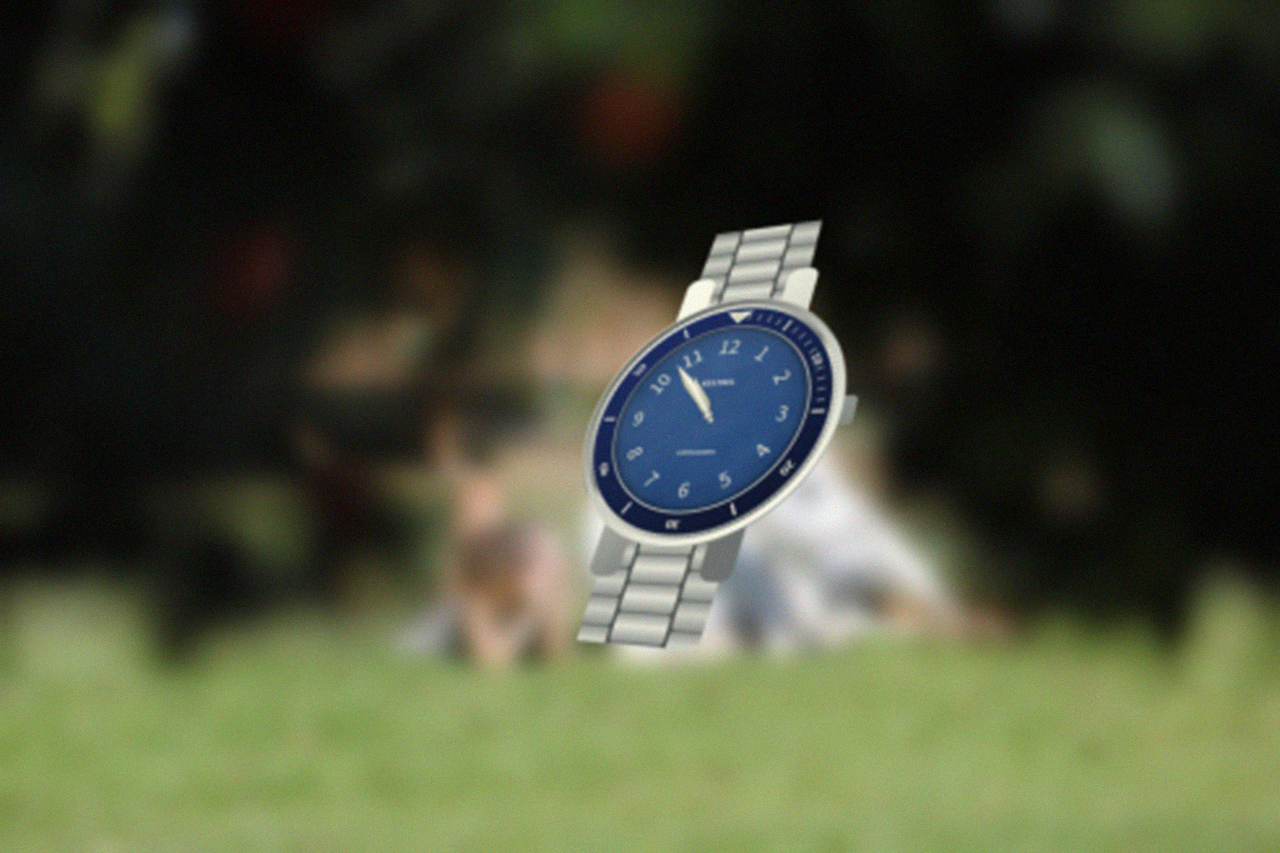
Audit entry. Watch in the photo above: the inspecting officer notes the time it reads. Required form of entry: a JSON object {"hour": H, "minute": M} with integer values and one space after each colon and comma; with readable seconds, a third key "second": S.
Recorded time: {"hour": 10, "minute": 53}
